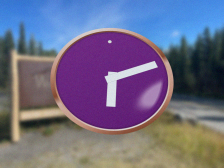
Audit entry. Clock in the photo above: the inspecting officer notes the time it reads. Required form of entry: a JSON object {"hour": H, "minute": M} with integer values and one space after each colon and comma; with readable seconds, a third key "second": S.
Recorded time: {"hour": 6, "minute": 12}
